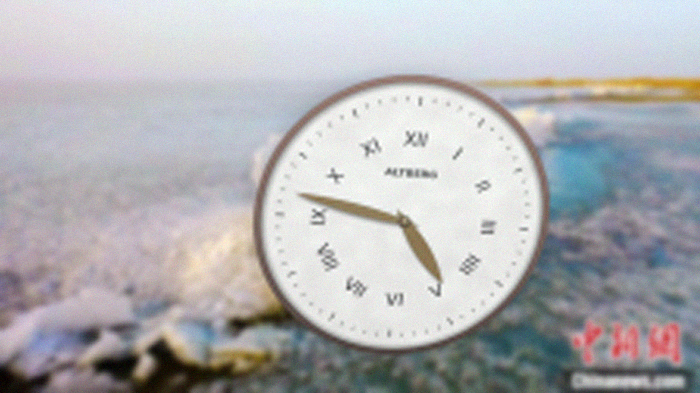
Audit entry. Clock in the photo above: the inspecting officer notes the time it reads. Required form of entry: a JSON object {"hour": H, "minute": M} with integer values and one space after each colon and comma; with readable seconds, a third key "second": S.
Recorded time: {"hour": 4, "minute": 47}
